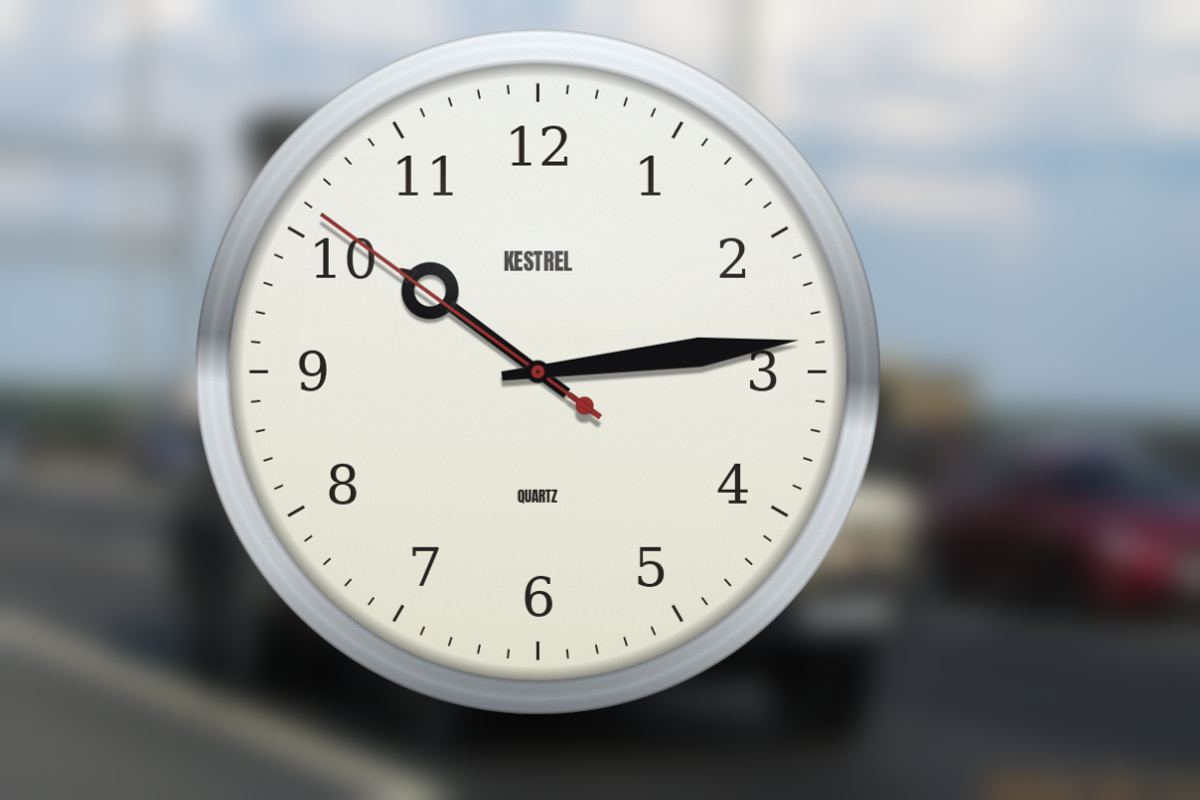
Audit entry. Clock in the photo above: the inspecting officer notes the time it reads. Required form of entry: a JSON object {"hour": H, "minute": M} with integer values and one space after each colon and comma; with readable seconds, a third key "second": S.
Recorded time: {"hour": 10, "minute": 13, "second": 51}
